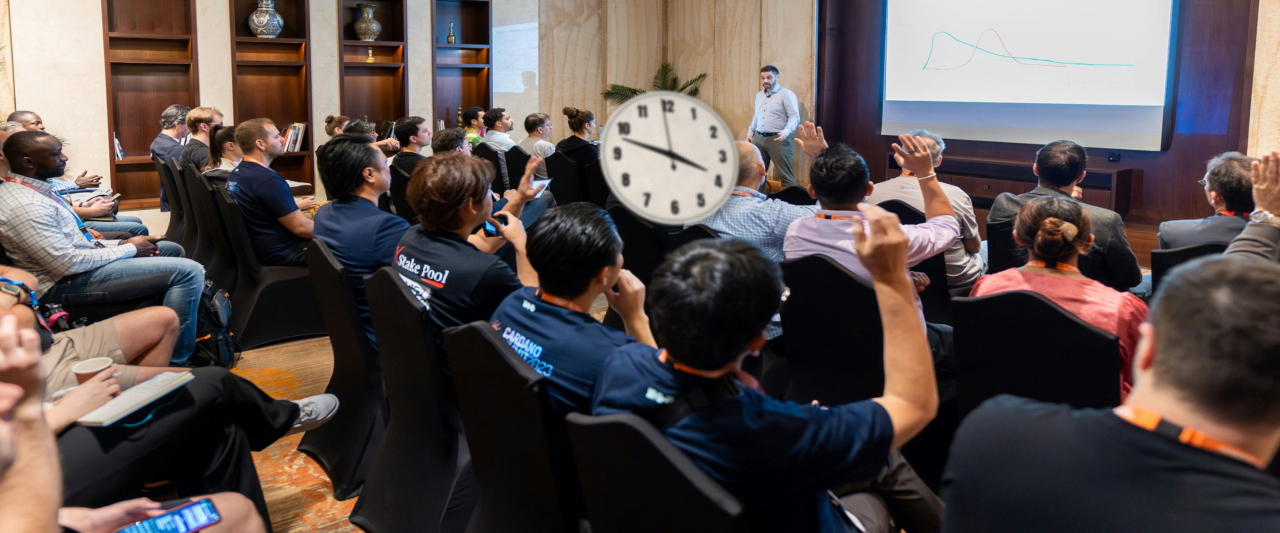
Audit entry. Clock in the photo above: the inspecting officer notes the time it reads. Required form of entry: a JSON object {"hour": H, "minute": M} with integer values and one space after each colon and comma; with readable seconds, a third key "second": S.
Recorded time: {"hour": 3, "minute": 47, "second": 59}
